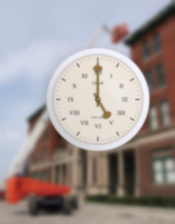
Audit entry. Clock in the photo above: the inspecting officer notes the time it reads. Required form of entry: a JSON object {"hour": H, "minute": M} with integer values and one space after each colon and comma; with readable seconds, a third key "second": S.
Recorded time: {"hour": 5, "minute": 0}
